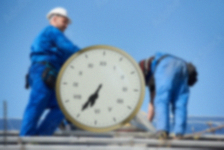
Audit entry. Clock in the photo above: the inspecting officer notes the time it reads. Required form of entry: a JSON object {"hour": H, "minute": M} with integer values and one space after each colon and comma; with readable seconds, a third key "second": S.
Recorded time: {"hour": 6, "minute": 35}
